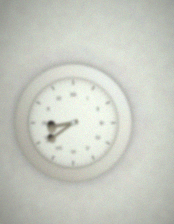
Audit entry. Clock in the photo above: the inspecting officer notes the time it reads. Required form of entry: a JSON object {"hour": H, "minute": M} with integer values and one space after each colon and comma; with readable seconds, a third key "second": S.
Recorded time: {"hour": 8, "minute": 39}
